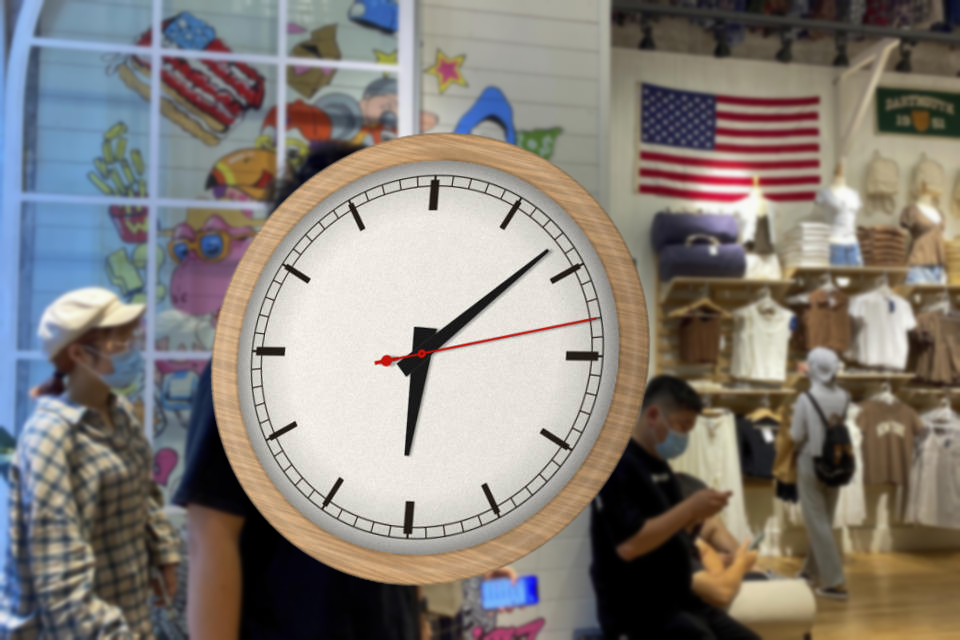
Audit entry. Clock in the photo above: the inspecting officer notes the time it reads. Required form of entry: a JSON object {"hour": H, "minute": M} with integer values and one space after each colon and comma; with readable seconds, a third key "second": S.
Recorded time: {"hour": 6, "minute": 8, "second": 13}
